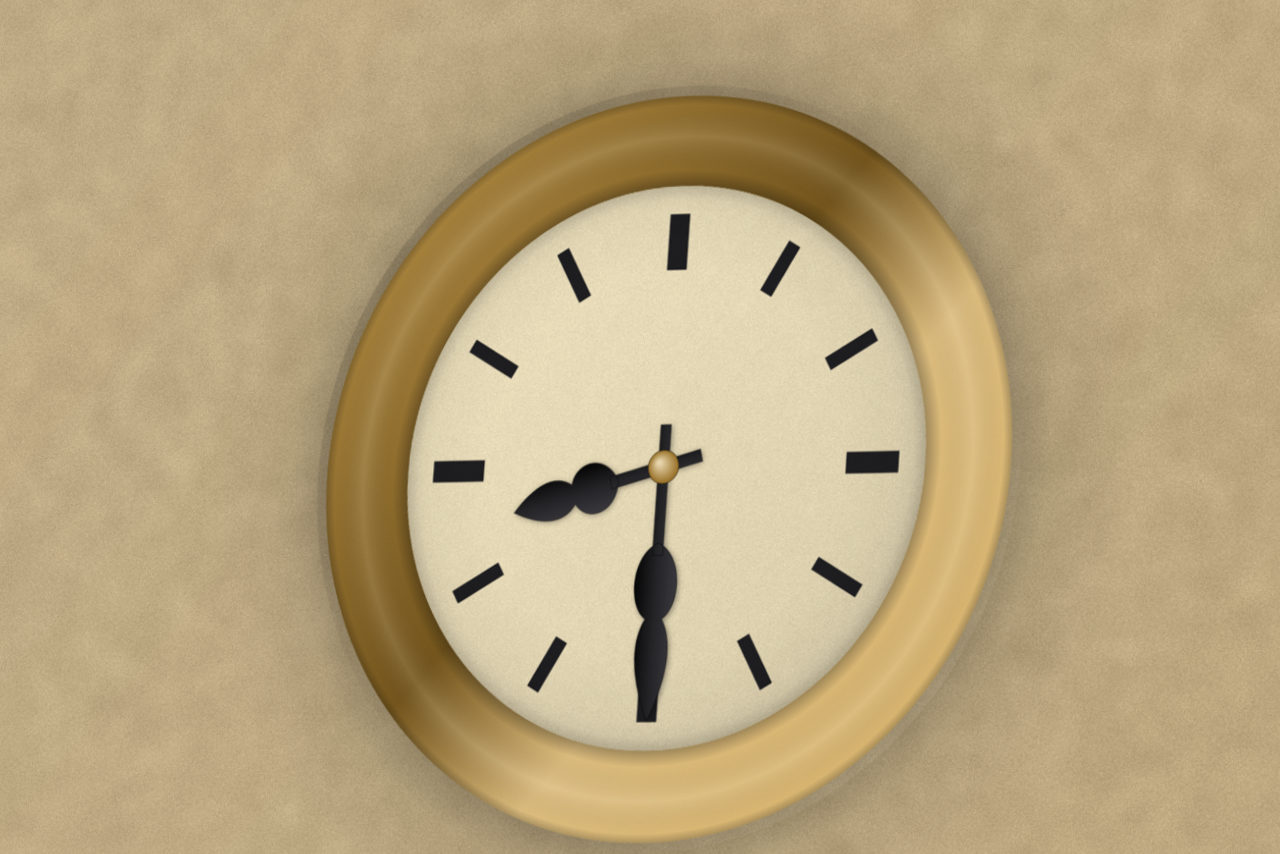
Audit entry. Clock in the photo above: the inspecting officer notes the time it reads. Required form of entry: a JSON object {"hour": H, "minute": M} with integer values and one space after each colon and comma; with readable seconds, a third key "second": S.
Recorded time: {"hour": 8, "minute": 30}
